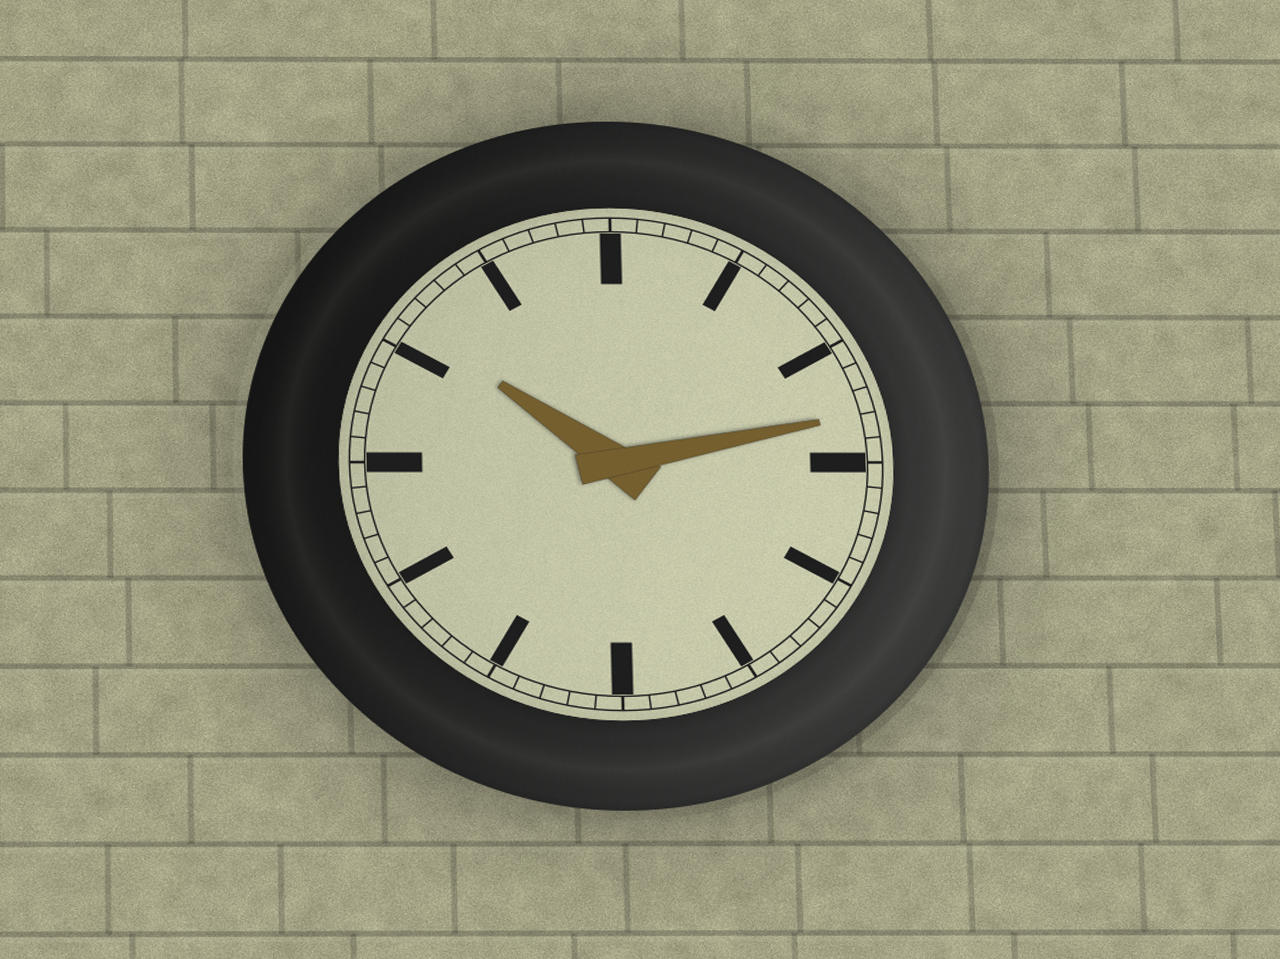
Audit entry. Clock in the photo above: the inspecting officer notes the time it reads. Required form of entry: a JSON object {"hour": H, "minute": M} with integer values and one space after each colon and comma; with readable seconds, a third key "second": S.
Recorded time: {"hour": 10, "minute": 13}
